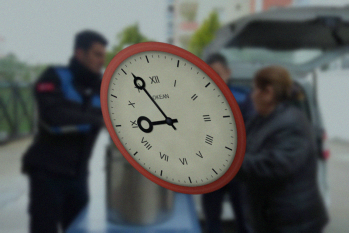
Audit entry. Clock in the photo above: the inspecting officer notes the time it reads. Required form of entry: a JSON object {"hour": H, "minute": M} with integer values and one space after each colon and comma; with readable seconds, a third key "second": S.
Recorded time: {"hour": 8, "minute": 56}
